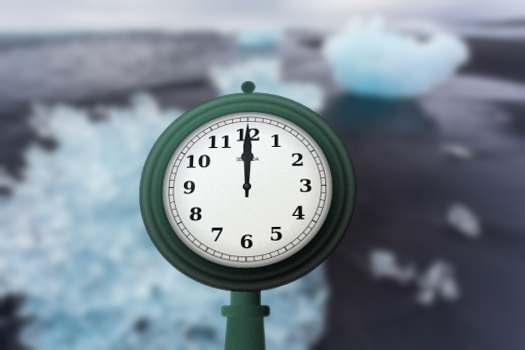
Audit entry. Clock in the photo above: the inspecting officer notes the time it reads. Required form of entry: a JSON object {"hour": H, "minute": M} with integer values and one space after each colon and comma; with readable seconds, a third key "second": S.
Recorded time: {"hour": 12, "minute": 0}
